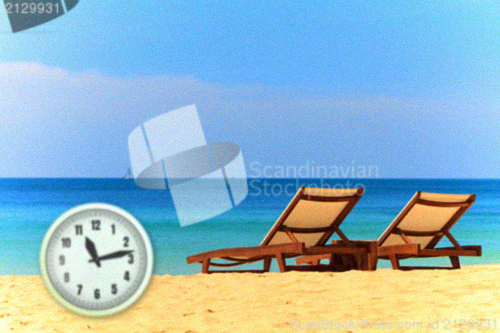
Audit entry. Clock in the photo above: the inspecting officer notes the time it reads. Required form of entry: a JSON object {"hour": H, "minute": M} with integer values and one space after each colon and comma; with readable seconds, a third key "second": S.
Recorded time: {"hour": 11, "minute": 13}
